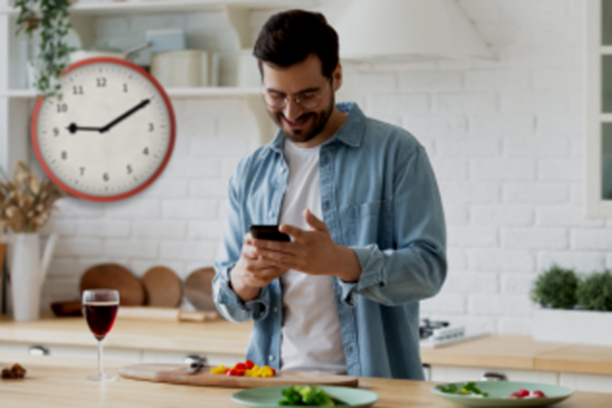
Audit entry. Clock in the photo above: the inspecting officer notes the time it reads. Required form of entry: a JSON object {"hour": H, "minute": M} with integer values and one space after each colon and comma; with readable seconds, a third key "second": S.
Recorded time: {"hour": 9, "minute": 10}
